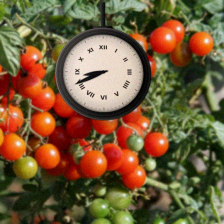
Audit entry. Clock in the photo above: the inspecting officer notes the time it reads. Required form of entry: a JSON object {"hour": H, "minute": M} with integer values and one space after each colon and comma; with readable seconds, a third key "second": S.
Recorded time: {"hour": 8, "minute": 41}
